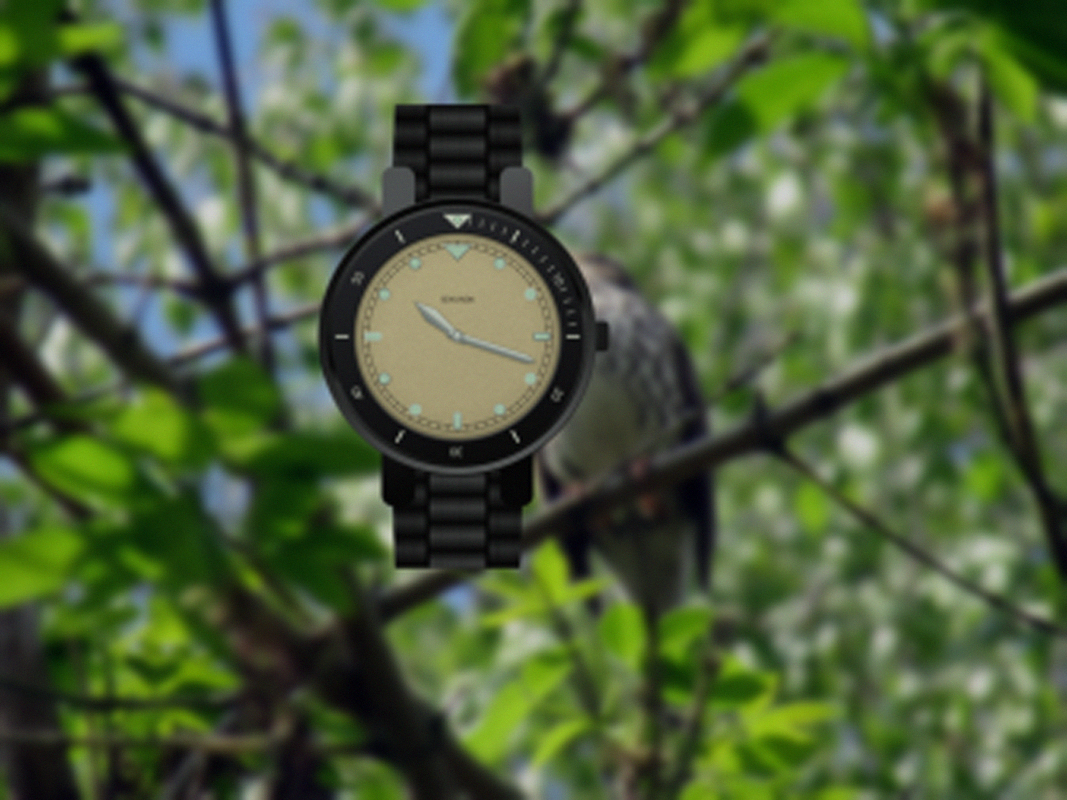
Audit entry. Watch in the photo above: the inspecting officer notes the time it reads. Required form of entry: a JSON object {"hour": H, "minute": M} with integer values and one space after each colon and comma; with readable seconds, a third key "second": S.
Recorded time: {"hour": 10, "minute": 18}
